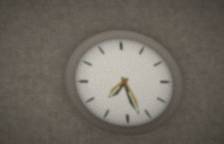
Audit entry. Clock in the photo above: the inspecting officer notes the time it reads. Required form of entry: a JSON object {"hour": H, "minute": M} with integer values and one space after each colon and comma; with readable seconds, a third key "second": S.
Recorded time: {"hour": 7, "minute": 27}
